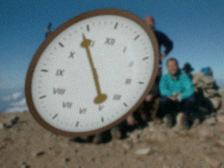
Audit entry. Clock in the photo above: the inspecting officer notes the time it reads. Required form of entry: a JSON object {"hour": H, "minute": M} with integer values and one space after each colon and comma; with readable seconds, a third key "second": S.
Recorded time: {"hour": 4, "minute": 54}
